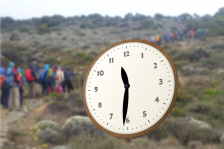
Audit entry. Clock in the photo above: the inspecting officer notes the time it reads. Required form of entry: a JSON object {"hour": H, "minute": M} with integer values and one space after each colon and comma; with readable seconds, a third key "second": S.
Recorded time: {"hour": 11, "minute": 31}
